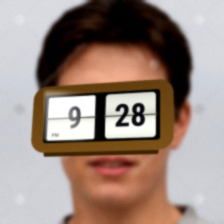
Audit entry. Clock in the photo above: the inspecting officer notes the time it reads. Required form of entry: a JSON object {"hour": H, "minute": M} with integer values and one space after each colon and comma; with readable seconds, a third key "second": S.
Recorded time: {"hour": 9, "minute": 28}
